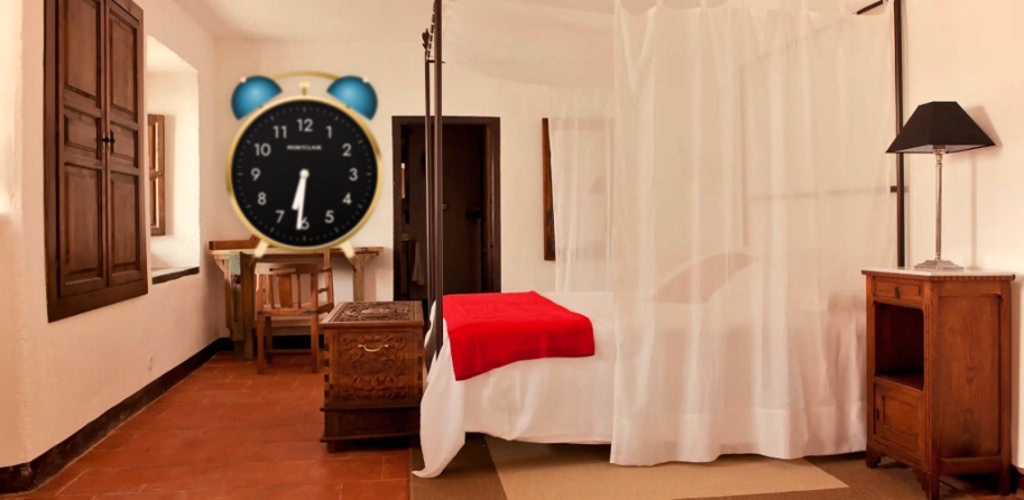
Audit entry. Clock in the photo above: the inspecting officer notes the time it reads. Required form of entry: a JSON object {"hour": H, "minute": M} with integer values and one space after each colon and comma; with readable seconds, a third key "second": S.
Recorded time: {"hour": 6, "minute": 31}
